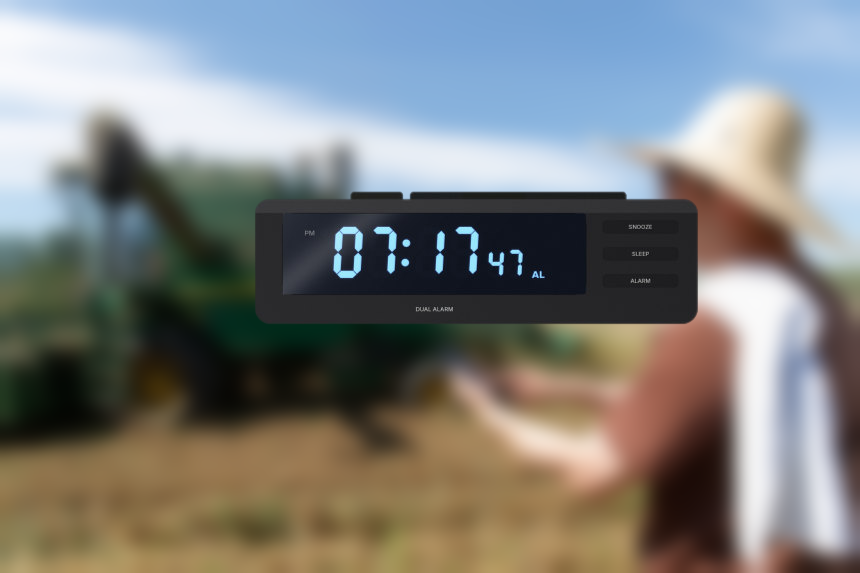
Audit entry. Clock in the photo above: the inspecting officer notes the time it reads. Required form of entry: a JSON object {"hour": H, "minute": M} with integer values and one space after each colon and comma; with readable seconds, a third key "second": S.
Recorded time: {"hour": 7, "minute": 17, "second": 47}
